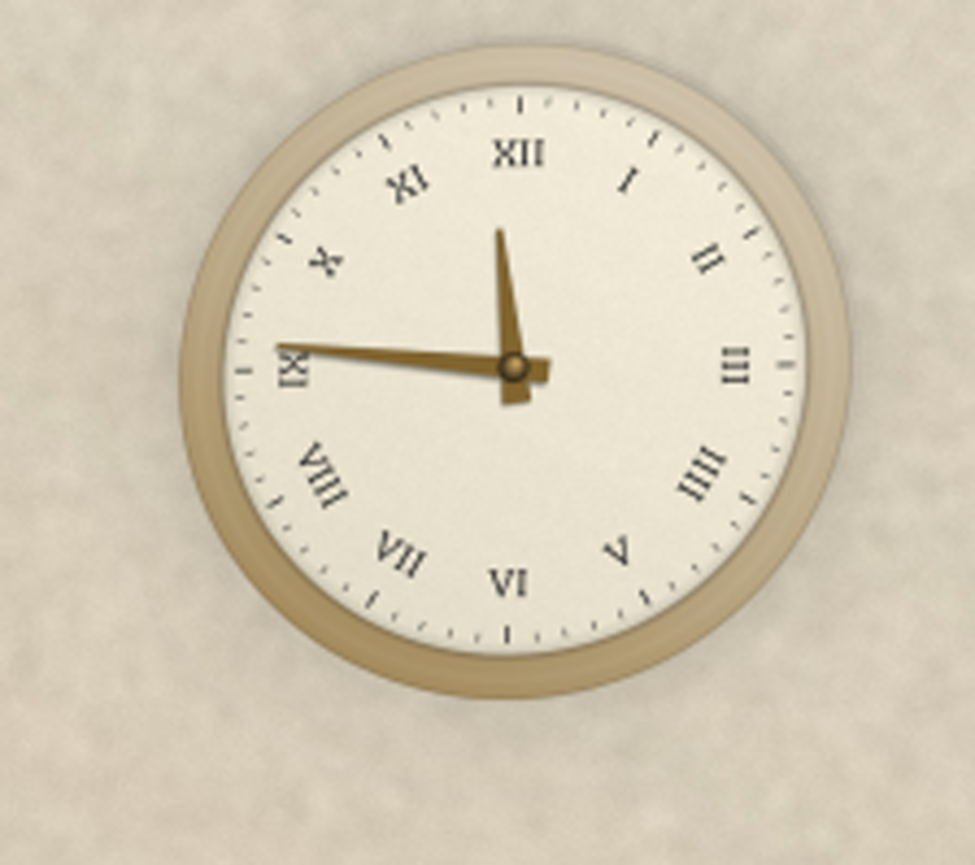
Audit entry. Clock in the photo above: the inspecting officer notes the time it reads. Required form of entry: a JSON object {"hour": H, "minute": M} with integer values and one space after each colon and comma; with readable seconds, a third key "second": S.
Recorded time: {"hour": 11, "minute": 46}
